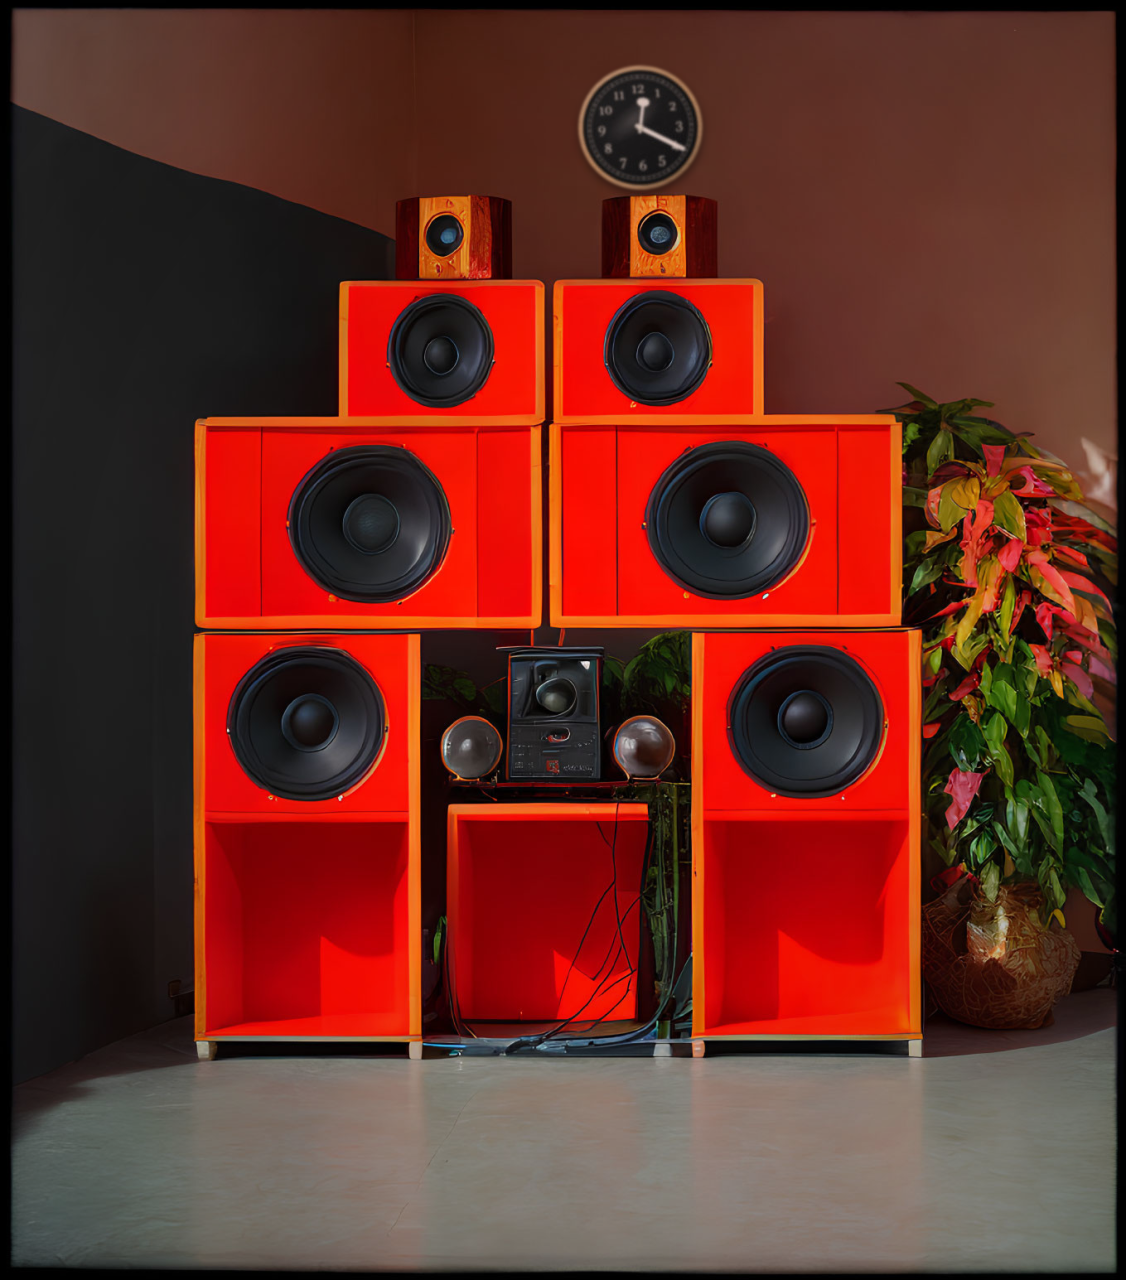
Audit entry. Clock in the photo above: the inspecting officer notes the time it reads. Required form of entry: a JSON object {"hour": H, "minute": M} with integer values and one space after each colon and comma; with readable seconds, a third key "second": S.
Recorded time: {"hour": 12, "minute": 20}
